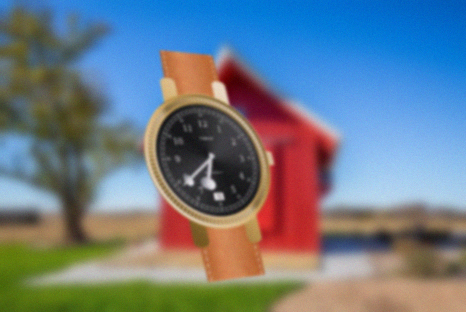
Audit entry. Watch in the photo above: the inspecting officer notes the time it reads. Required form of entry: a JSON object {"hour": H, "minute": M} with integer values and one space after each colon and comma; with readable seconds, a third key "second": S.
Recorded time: {"hour": 6, "minute": 39}
